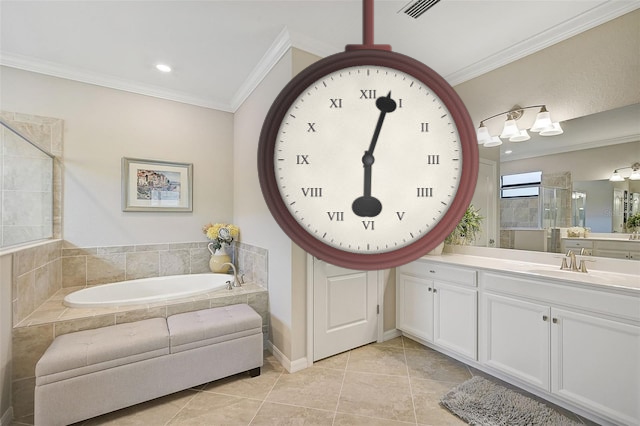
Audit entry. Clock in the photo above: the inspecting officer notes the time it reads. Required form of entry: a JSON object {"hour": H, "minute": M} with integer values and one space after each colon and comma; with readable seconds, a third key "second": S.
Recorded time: {"hour": 6, "minute": 3}
